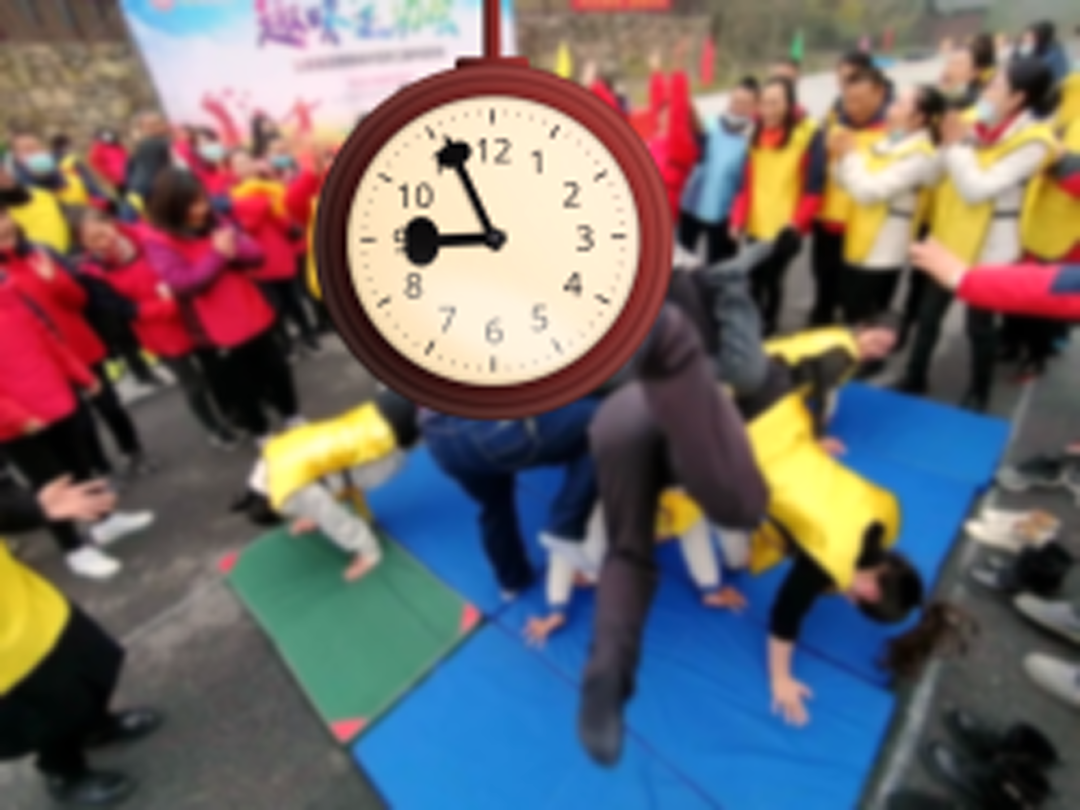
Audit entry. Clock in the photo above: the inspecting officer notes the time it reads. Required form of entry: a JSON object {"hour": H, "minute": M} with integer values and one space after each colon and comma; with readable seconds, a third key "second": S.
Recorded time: {"hour": 8, "minute": 56}
